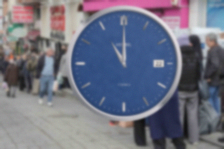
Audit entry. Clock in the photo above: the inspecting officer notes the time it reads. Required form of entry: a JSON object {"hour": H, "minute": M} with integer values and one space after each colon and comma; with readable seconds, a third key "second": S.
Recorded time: {"hour": 11, "minute": 0}
